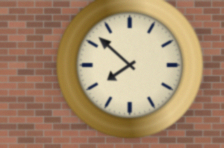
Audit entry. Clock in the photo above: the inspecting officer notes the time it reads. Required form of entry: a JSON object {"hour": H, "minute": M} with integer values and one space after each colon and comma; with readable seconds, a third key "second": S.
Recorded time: {"hour": 7, "minute": 52}
